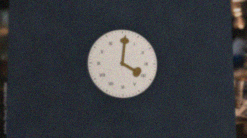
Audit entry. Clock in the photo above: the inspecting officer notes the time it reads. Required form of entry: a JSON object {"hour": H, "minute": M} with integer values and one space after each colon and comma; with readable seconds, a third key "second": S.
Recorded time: {"hour": 4, "minute": 1}
